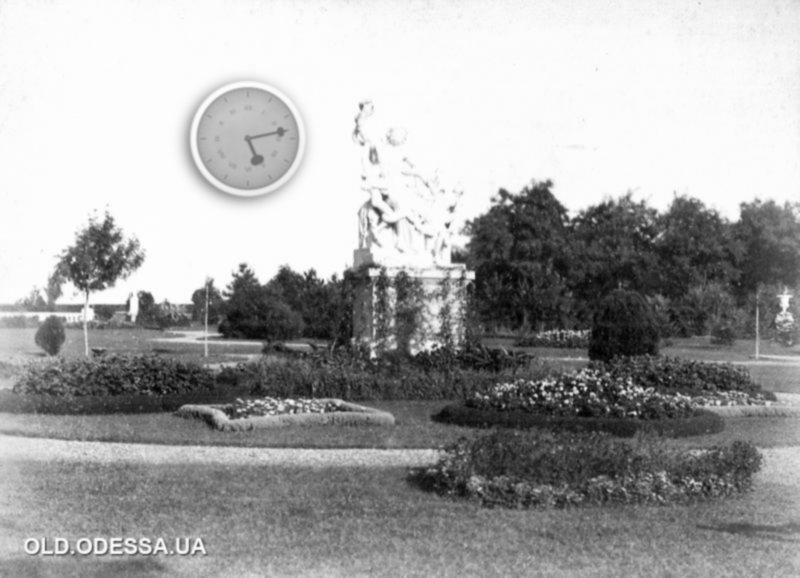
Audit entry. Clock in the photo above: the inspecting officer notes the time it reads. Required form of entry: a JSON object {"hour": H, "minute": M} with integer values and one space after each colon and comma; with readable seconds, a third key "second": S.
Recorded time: {"hour": 5, "minute": 13}
